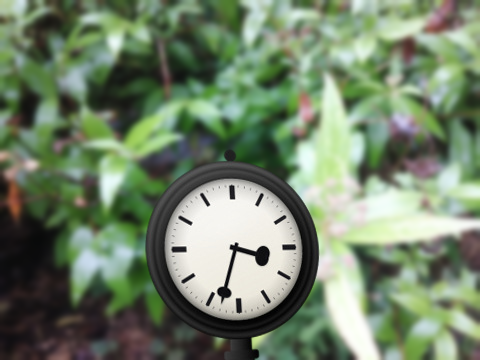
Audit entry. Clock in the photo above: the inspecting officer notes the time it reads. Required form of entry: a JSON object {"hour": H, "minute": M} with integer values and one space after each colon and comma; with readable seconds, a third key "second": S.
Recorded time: {"hour": 3, "minute": 33}
